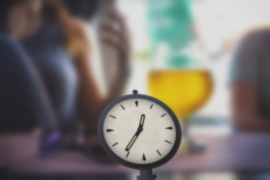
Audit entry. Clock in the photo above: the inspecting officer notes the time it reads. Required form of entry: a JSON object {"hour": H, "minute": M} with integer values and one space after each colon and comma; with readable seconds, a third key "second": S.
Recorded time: {"hour": 12, "minute": 36}
